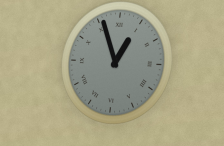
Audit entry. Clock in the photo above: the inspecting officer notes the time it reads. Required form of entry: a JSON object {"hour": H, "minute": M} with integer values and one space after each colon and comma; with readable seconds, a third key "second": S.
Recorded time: {"hour": 12, "minute": 56}
